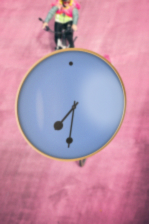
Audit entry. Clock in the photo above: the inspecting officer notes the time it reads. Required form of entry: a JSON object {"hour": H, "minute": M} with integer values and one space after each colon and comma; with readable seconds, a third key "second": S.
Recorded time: {"hour": 7, "minute": 32}
